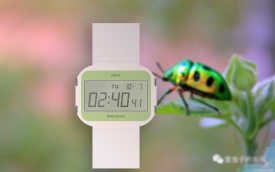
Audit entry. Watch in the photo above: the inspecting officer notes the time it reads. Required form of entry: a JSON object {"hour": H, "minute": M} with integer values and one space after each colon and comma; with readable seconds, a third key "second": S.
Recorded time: {"hour": 2, "minute": 40, "second": 41}
